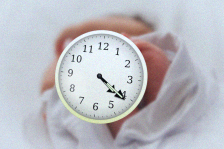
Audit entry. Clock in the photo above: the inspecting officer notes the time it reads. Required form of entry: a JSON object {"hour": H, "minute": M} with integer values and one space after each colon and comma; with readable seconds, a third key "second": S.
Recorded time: {"hour": 4, "minute": 21}
